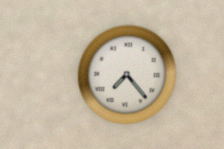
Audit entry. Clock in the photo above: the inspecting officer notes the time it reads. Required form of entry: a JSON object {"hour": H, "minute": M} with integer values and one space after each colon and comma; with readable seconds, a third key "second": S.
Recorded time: {"hour": 7, "minute": 23}
